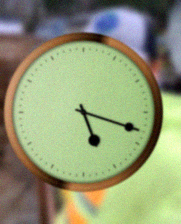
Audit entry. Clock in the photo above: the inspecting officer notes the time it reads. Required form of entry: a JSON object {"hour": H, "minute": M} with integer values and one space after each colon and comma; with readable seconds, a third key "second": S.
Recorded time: {"hour": 5, "minute": 18}
